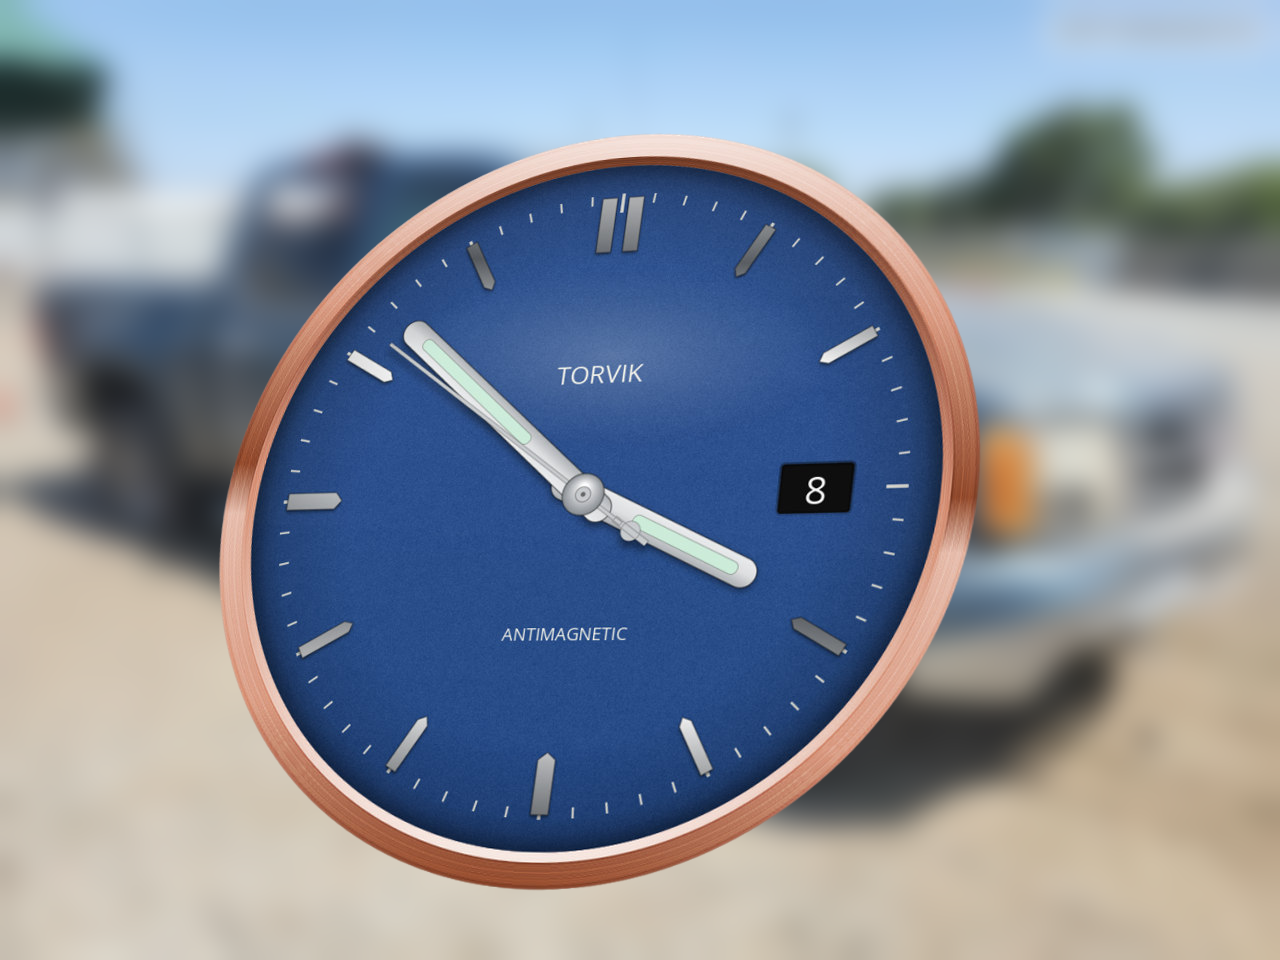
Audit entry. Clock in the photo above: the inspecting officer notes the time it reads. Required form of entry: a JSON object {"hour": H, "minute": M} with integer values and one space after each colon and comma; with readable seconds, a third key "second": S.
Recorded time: {"hour": 3, "minute": 51, "second": 51}
